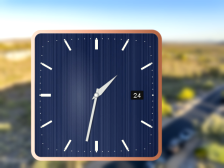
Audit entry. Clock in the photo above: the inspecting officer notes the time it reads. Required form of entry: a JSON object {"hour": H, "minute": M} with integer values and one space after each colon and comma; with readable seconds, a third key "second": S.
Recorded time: {"hour": 1, "minute": 32}
